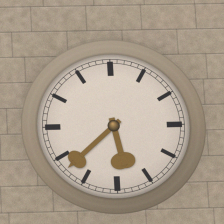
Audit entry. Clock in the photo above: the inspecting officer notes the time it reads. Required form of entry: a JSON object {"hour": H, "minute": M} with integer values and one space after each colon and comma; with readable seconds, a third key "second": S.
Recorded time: {"hour": 5, "minute": 38}
